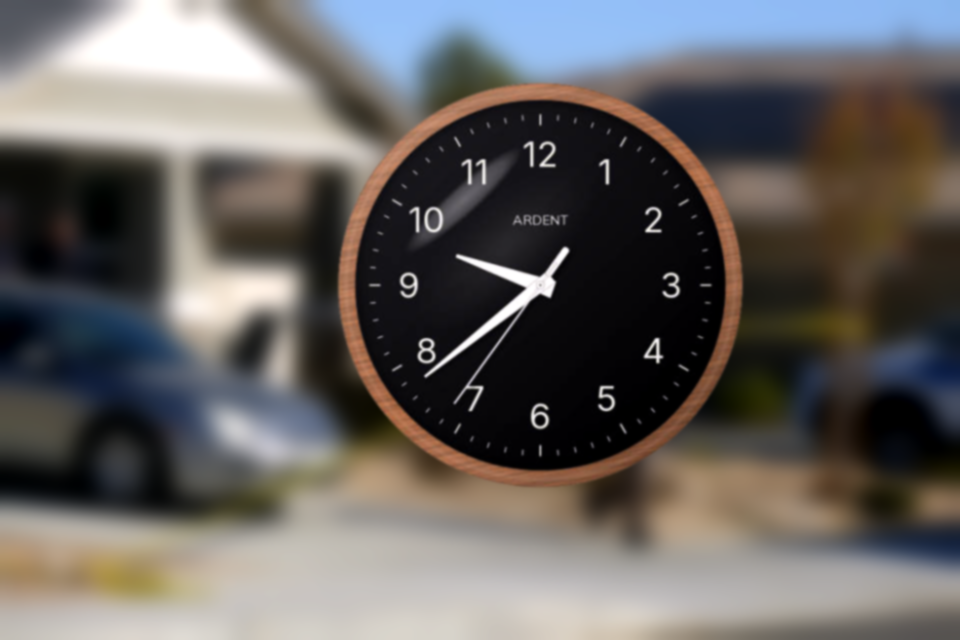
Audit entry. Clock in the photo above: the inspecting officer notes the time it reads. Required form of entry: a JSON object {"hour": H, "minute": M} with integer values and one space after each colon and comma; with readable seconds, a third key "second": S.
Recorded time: {"hour": 9, "minute": 38, "second": 36}
